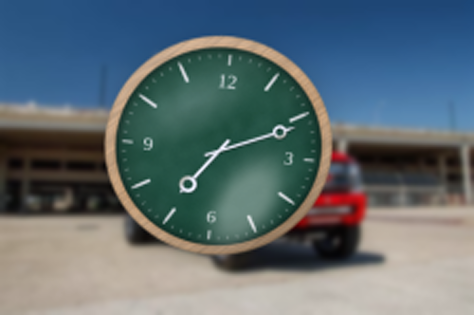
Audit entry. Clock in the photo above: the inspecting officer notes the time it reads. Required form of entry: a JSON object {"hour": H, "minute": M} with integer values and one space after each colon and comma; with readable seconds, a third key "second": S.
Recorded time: {"hour": 7, "minute": 11}
